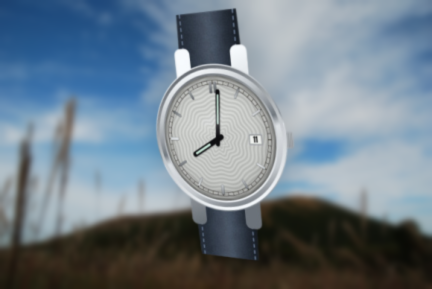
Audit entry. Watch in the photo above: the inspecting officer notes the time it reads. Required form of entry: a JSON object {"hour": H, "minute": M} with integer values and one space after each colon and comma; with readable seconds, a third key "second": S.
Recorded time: {"hour": 8, "minute": 1}
